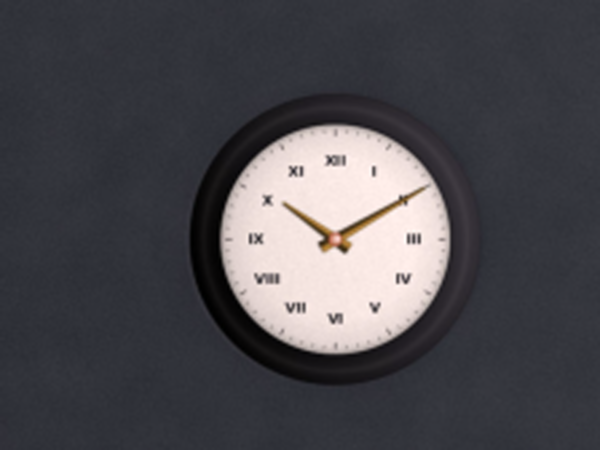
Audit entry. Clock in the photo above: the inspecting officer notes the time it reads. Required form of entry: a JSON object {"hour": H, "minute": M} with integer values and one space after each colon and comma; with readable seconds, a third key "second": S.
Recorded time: {"hour": 10, "minute": 10}
